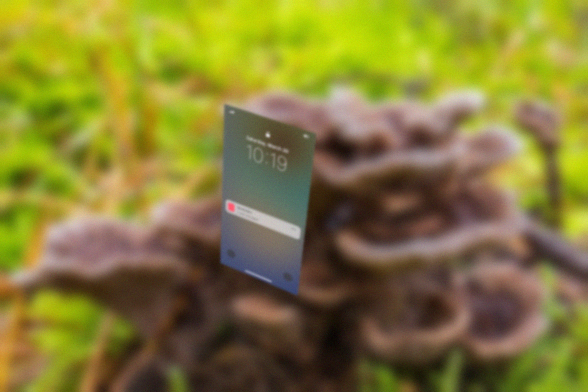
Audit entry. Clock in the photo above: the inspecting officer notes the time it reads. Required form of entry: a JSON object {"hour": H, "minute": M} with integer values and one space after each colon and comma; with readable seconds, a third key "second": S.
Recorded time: {"hour": 10, "minute": 19}
